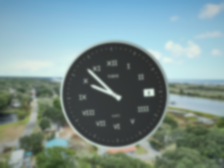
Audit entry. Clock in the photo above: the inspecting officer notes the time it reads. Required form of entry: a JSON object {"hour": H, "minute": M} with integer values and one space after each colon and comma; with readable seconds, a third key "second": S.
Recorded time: {"hour": 9, "minute": 53}
